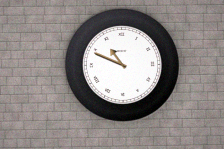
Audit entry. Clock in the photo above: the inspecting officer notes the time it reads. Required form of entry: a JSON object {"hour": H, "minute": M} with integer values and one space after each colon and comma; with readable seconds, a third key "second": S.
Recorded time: {"hour": 10, "minute": 49}
